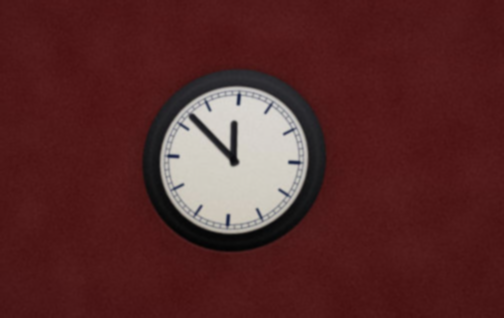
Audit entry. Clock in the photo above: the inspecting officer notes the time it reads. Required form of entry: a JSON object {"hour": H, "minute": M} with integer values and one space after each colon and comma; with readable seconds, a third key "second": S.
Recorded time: {"hour": 11, "minute": 52}
